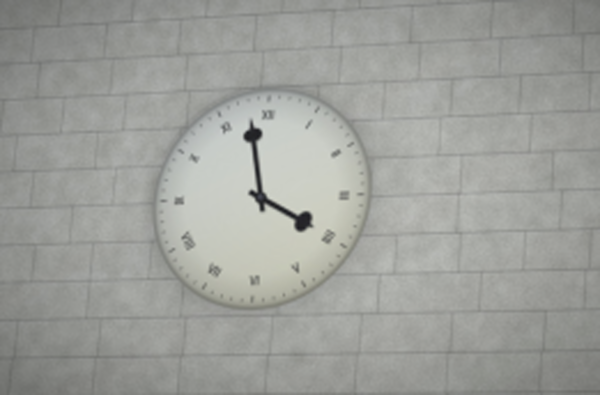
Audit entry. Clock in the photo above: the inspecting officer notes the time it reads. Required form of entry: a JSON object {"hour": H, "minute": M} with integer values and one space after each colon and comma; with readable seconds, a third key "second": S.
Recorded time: {"hour": 3, "minute": 58}
